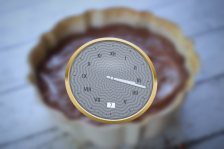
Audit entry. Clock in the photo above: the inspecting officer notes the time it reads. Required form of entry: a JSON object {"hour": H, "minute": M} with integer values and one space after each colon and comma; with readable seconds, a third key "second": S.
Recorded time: {"hour": 3, "minute": 17}
